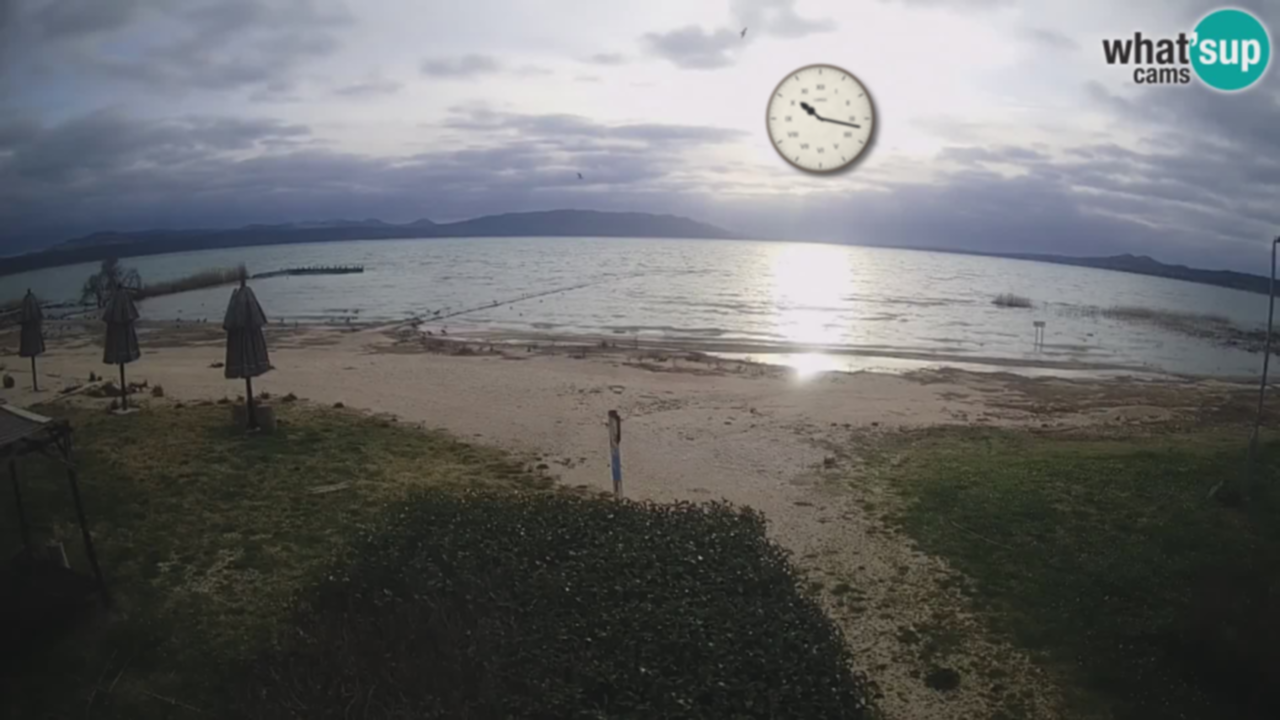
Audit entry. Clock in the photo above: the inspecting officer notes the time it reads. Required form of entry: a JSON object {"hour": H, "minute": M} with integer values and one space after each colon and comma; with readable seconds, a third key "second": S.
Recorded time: {"hour": 10, "minute": 17}
